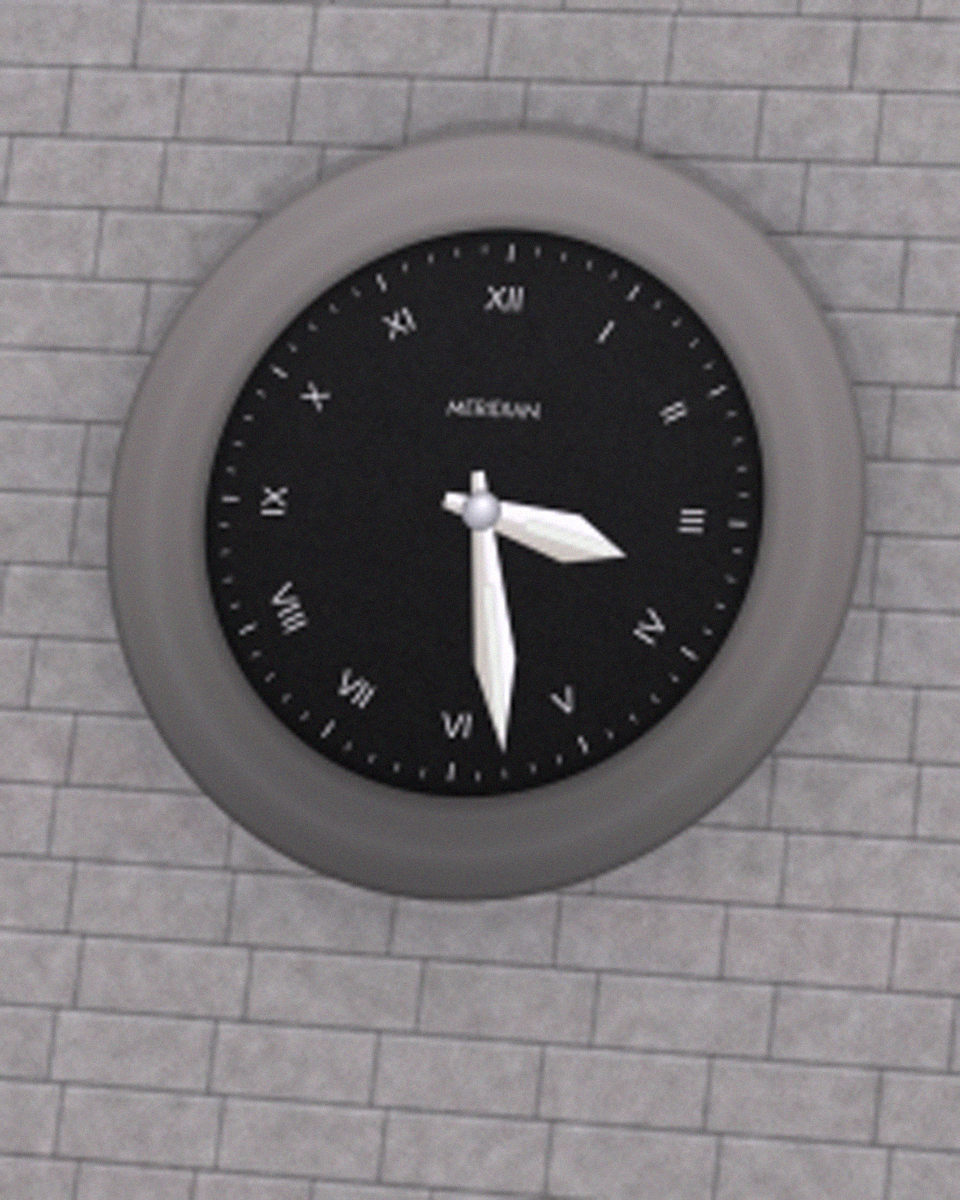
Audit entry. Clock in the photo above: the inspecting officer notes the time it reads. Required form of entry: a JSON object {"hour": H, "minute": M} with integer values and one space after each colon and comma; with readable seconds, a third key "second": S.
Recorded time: {"hour": 3, "minute": 28}
